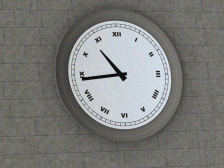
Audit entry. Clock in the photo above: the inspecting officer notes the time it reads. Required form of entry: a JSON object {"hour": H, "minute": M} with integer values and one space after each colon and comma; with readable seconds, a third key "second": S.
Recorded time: {"hour": 10, "minute": 44}
